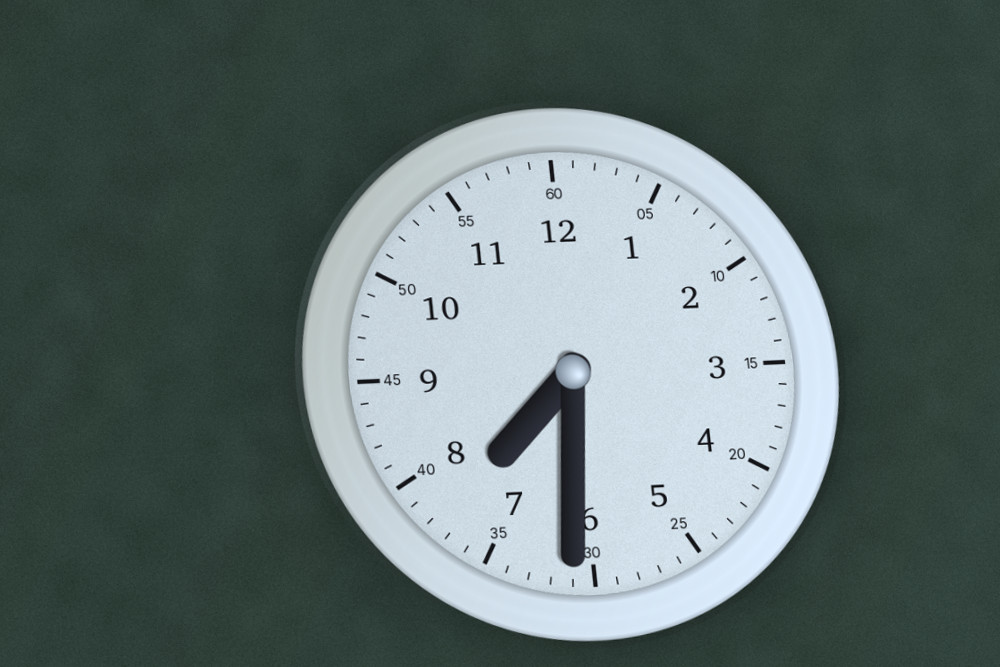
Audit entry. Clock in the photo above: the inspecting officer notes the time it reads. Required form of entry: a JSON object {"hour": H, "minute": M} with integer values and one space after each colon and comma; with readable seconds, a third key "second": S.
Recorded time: {"hour": 7, "minute": 31}
